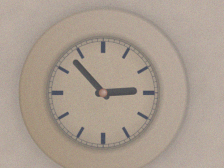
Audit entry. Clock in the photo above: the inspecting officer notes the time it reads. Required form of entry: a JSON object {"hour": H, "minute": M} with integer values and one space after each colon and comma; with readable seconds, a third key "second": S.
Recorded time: {"hour": 2, "minute": 53}
